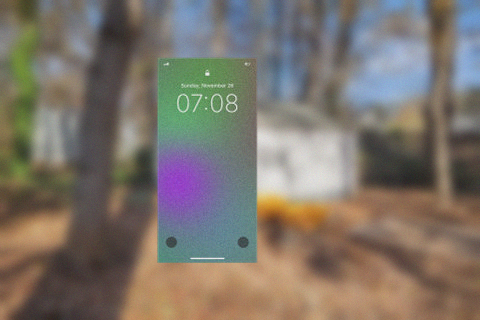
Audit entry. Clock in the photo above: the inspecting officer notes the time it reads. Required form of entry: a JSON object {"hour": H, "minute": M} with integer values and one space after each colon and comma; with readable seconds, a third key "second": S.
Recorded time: {"hour": 7, "minute": 8}
